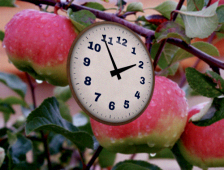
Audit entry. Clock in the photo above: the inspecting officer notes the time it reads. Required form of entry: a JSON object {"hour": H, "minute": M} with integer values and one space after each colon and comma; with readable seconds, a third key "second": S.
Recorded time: {"hour": 1, "minute": 54}
